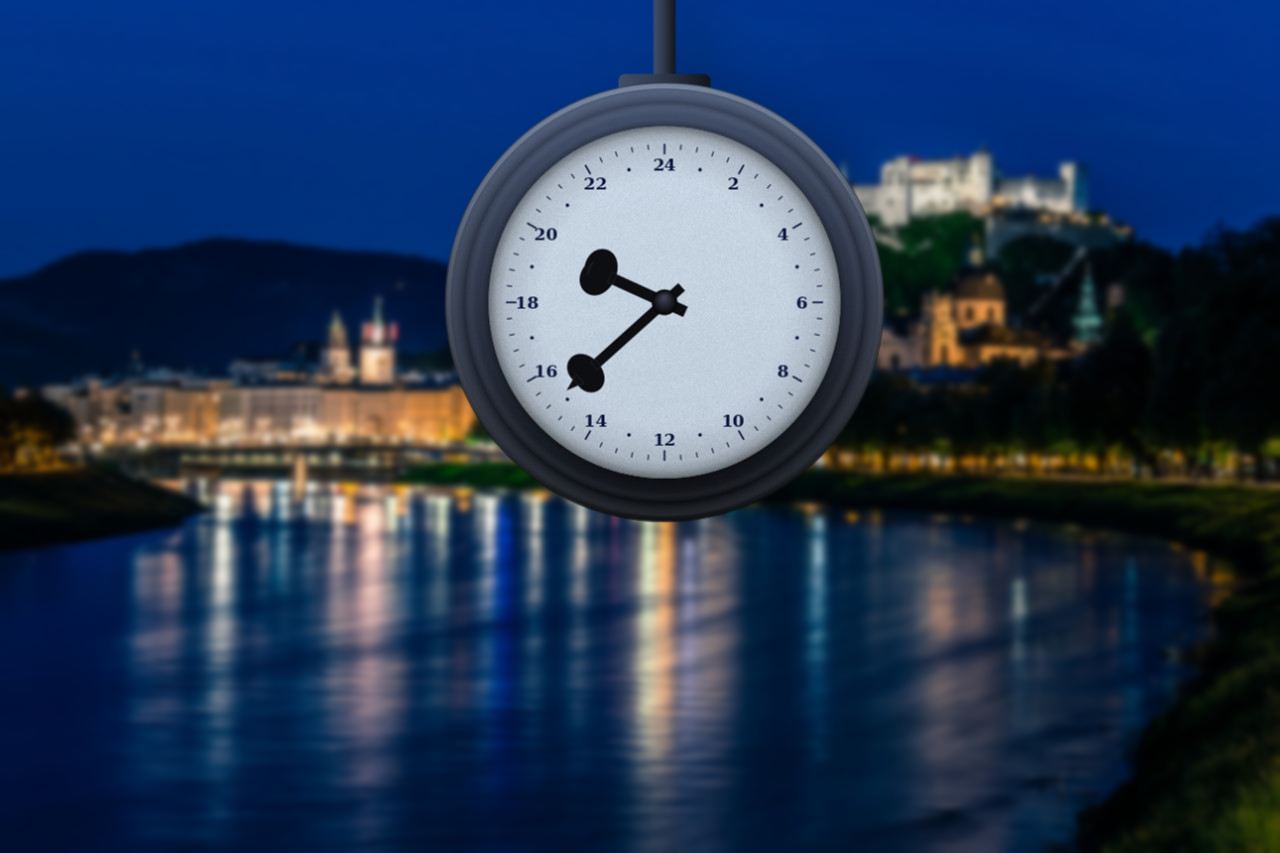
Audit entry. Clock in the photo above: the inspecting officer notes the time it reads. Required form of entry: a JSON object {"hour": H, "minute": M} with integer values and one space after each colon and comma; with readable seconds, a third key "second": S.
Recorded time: {"hour": 19, "minute": 38}
